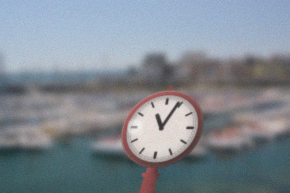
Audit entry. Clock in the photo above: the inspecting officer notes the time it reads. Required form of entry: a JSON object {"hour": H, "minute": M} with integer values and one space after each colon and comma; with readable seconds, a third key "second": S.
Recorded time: {"hour": 11, "minute": 4}
